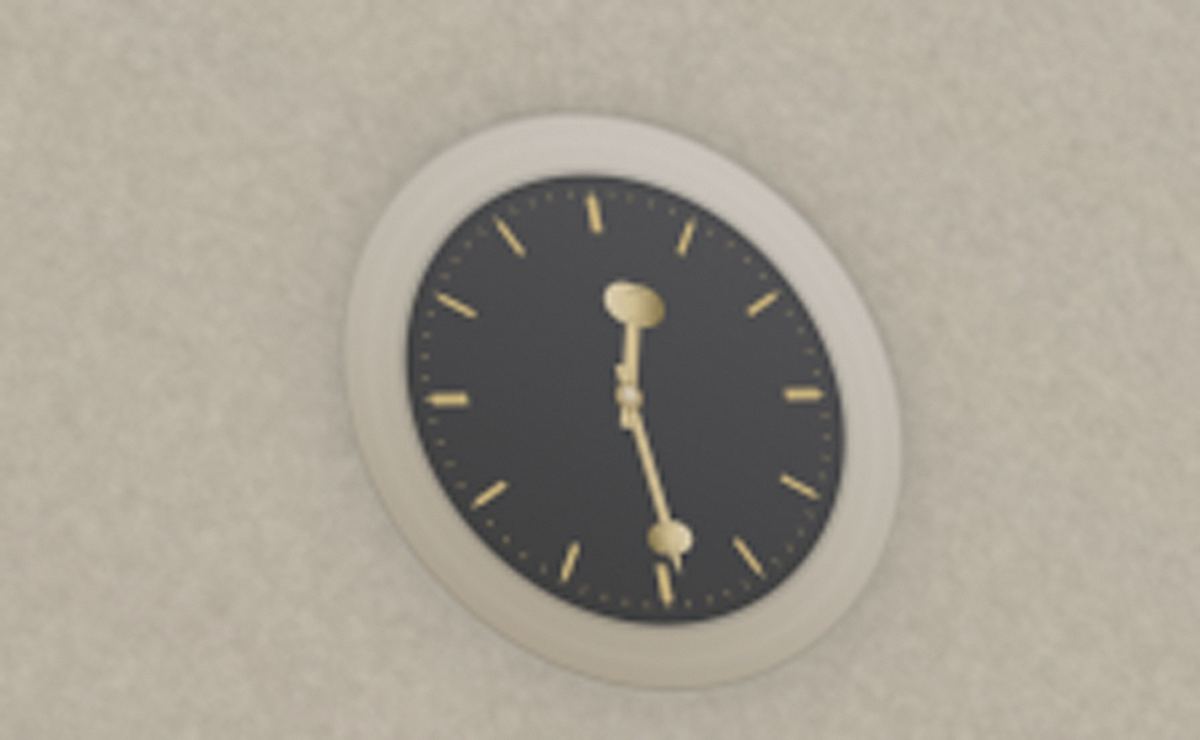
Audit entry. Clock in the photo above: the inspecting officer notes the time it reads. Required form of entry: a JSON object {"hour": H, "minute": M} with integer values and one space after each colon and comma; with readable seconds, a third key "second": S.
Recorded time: {"hour": 12, "minute": 29}
